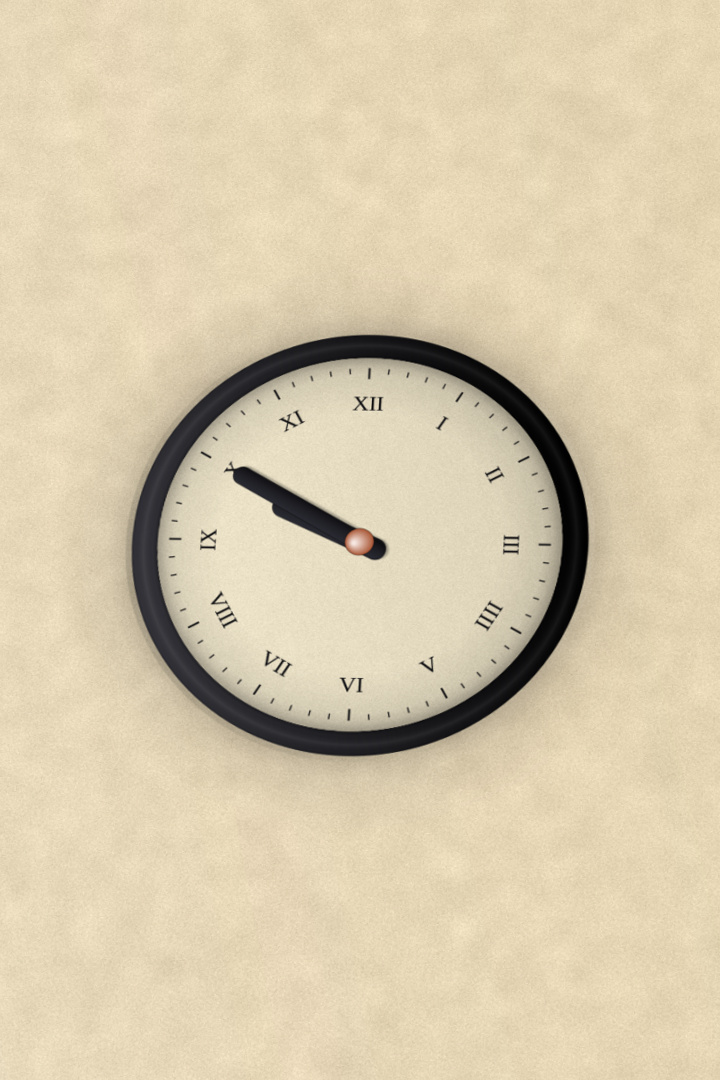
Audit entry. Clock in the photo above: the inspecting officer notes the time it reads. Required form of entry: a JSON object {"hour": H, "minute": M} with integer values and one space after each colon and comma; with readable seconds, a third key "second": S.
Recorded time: {"hour": 9, "minute": 50}
